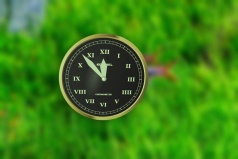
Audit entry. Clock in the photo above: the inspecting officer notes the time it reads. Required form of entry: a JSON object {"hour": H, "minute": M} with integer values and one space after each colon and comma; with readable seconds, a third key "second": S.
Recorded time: {"hour": 11, "minute": 53}
